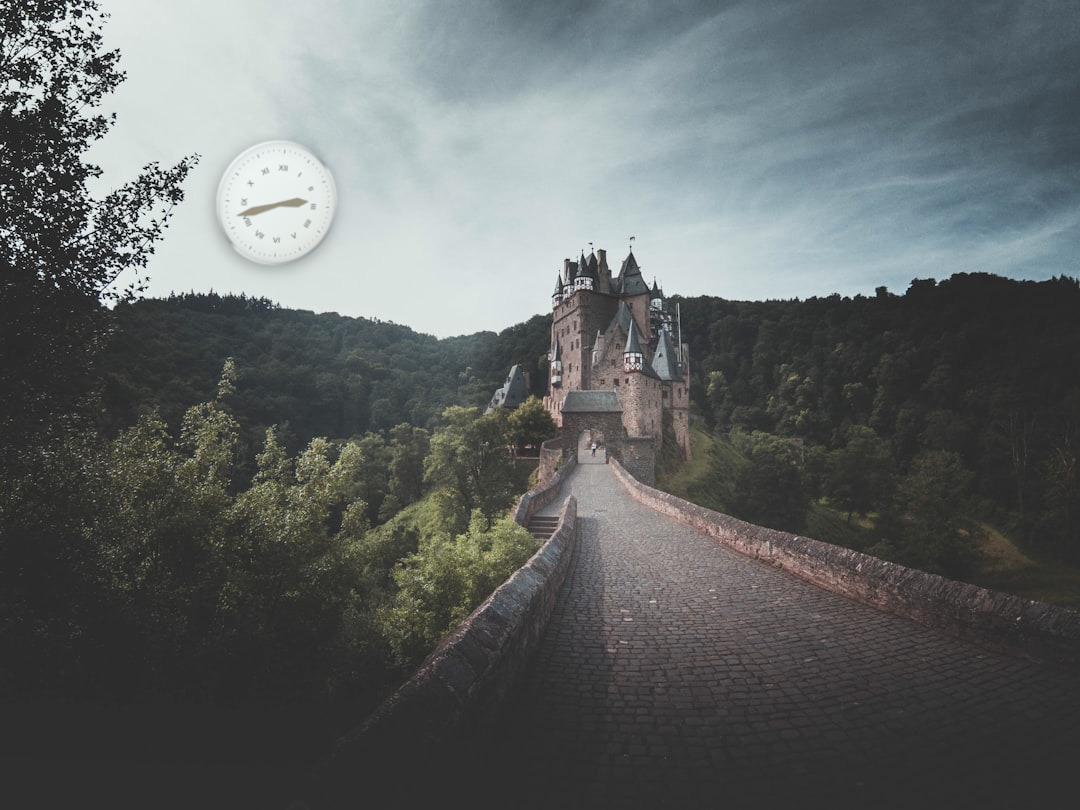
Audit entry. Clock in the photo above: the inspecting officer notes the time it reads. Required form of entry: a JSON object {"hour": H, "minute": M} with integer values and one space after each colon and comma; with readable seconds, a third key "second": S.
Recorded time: {"hour": 2, "minute": 42}
